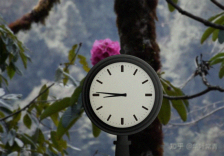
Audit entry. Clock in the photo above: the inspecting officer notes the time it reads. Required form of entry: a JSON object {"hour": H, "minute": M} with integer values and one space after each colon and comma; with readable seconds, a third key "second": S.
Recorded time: {"hour": 8, "minute": 46}
